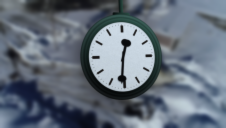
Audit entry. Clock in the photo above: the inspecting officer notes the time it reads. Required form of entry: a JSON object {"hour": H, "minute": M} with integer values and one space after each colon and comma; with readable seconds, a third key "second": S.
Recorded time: {"hour": 12, "minute": 31}
